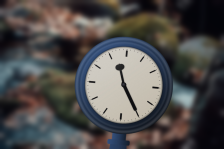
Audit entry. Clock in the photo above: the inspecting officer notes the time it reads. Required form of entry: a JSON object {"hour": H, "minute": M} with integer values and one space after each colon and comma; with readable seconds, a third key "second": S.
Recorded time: {"hour": 11, "minute": 25}
